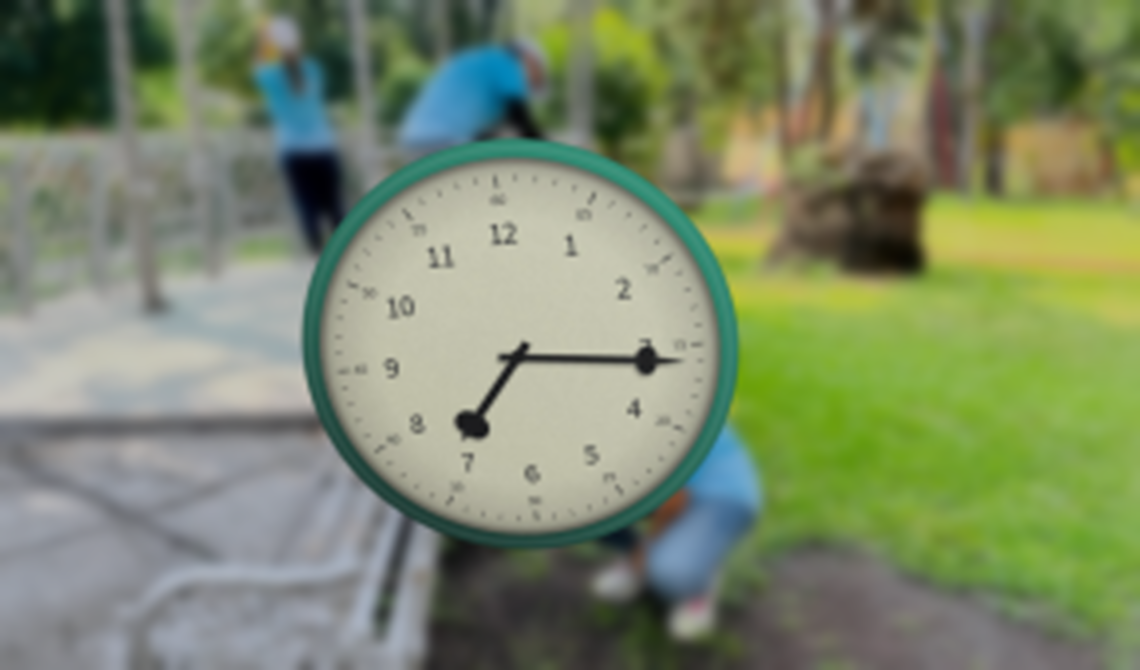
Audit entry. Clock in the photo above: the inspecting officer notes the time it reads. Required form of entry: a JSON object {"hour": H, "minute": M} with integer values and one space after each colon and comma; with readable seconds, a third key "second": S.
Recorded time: {"hour": 7, "minute": 16}
